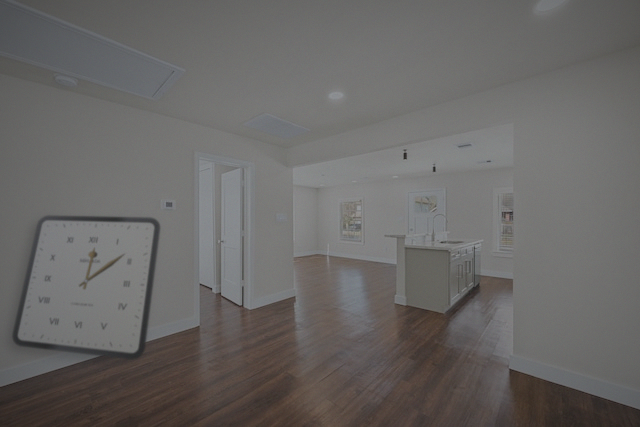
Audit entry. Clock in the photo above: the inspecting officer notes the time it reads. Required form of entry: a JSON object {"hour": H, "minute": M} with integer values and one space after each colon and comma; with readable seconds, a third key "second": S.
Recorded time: {"hour": 12, "minute": 8}
